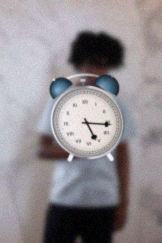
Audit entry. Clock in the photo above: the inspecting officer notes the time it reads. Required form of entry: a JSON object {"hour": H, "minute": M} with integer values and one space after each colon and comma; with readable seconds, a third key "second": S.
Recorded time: {"hour": 5, "minute": 16}
